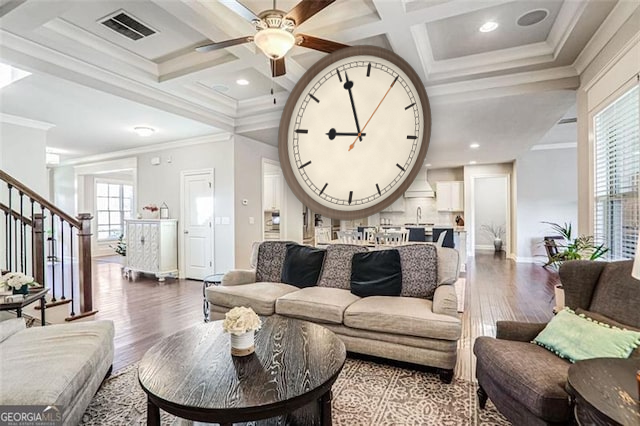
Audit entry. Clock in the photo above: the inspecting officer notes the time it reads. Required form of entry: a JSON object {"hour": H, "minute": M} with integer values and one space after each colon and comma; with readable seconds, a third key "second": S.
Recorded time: {"hour": 8, "minute": 56, "second": 5}
